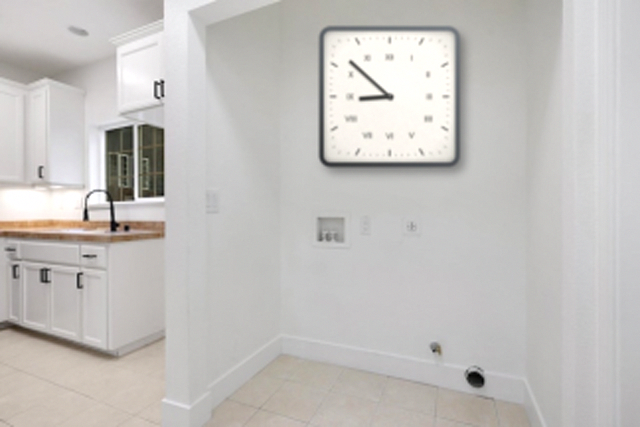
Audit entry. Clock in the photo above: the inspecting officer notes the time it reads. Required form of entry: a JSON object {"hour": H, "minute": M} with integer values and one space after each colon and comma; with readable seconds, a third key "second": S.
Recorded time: {"hour": 8, "minute": 52}
